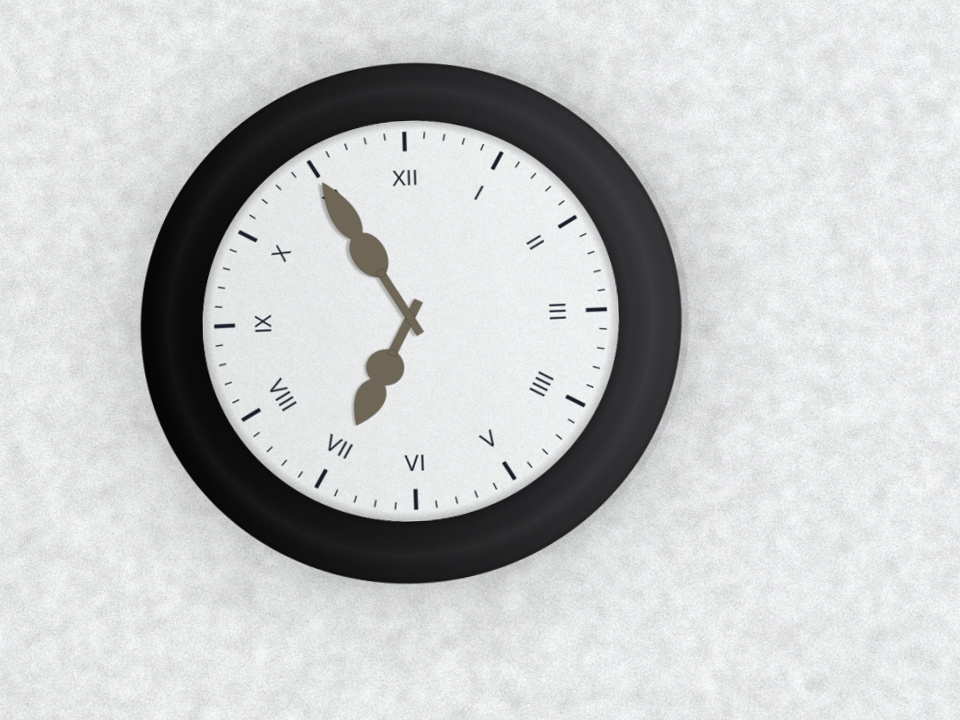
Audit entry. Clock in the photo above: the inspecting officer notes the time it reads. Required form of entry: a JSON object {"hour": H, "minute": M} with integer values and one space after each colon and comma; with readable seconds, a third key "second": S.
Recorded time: {"hour": 6, "minute": 55}
